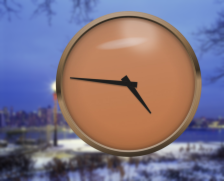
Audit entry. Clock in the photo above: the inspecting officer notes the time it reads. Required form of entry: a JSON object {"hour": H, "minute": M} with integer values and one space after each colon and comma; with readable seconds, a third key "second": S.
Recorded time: {"hour": 4, "minute": 46}
